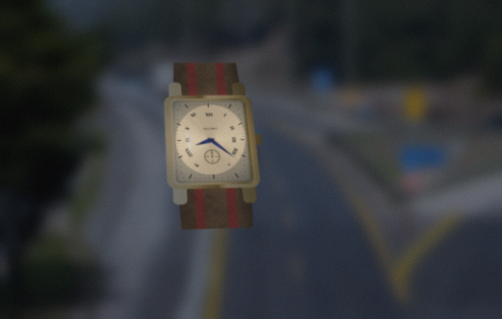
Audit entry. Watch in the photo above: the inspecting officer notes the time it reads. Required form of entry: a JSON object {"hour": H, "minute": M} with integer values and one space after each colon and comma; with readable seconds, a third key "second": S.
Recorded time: {"hour": 8, "minute": 22}
